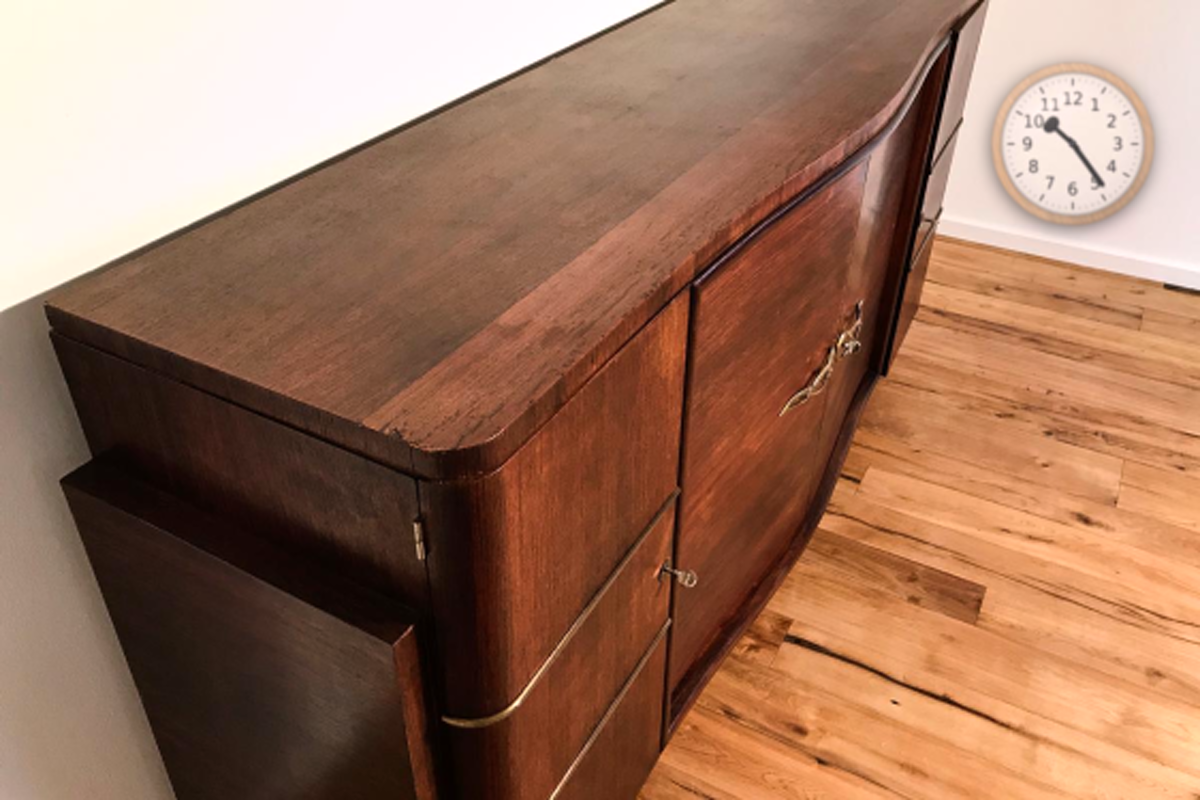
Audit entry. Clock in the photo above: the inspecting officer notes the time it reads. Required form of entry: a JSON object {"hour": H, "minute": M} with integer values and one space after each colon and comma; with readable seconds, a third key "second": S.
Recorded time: {"hour": 10, "minute": 24}
